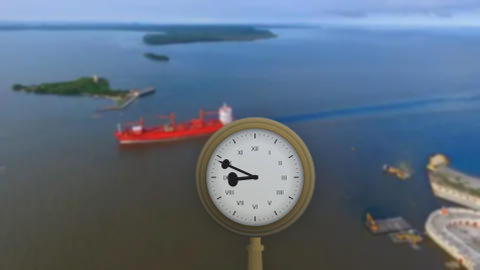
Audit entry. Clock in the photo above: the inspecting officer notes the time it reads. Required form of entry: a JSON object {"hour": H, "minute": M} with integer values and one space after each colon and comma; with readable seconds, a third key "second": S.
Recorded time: {"hour": 8, "minute": 49}
